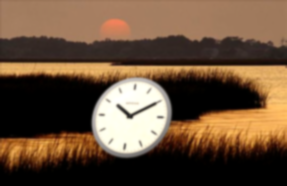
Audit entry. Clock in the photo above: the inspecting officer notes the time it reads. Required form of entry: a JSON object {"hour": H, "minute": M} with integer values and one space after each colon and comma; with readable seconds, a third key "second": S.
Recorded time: {"hour": 10, "minute": 10}
